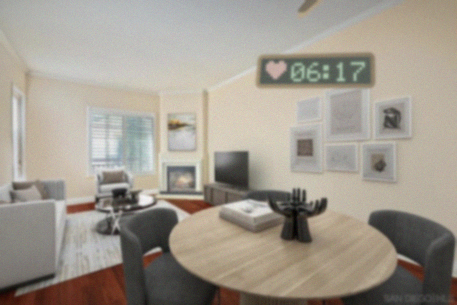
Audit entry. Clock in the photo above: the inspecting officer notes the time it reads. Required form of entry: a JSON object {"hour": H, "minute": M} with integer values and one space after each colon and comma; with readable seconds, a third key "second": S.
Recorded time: {"hour": 6, "minute": 17}
